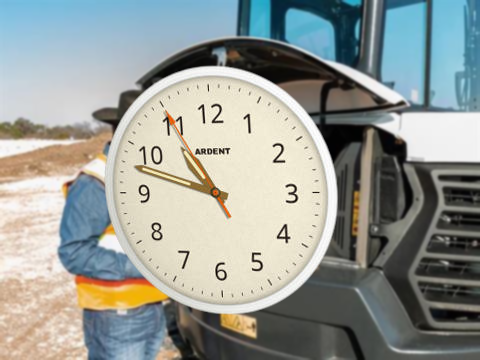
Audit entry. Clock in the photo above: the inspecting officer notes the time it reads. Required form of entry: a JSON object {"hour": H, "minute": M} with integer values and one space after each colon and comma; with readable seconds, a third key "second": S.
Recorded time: {"hour": 10, "minute": 47, "second": 55}
